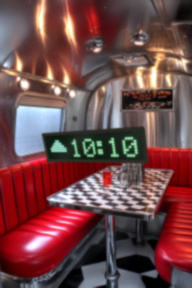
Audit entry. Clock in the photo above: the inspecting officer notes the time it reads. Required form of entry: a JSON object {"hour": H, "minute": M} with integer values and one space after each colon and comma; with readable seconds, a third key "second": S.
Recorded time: {"hour": 10, "minute": 10}
